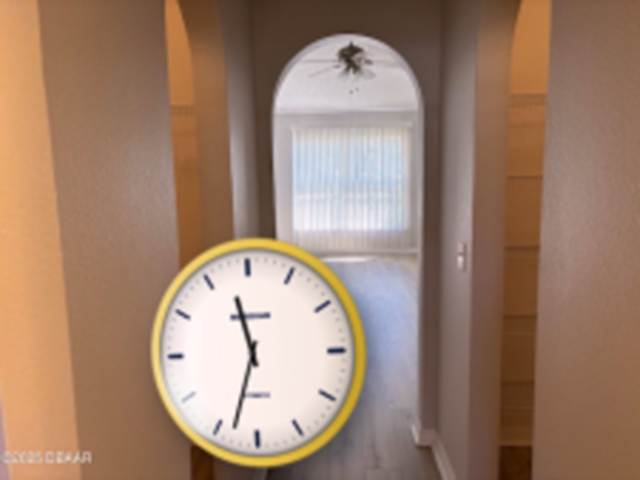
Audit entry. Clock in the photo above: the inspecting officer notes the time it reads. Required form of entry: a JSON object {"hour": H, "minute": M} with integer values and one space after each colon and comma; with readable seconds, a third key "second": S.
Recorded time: {"hour": 11, "minute": 33}
